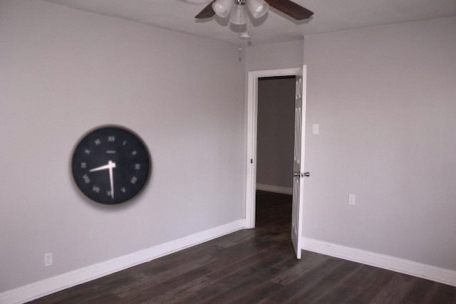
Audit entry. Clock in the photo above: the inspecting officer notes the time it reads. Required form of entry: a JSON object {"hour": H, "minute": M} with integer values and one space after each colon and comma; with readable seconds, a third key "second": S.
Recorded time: {"hour": 8, "minute": 29}
